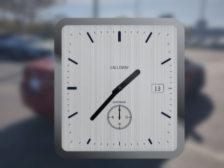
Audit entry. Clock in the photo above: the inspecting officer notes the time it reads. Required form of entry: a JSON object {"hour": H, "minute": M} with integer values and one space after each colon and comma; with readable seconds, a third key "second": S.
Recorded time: {"hour": 1, "minute": 37}
